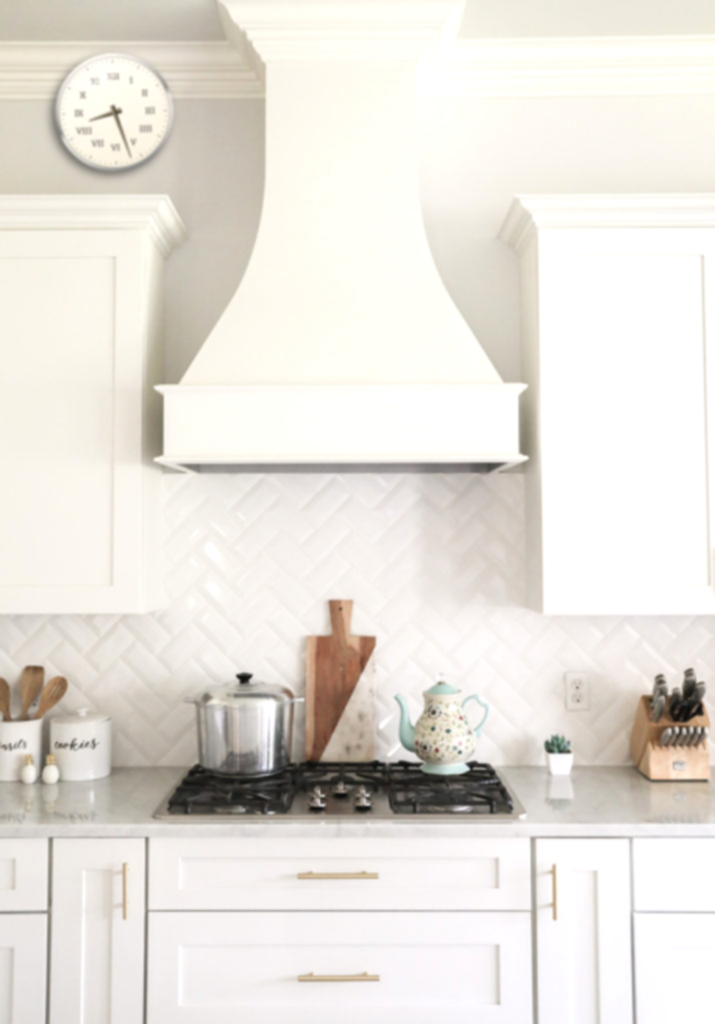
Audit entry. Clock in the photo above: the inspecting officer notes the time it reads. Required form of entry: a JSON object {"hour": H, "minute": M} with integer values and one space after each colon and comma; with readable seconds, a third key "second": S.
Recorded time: {"hour": 8, "minute": 27}
